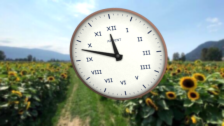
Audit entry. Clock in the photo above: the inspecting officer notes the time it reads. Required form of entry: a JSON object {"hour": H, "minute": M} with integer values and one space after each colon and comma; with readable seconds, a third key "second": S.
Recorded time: {"hour": 11, "minute": 48}
